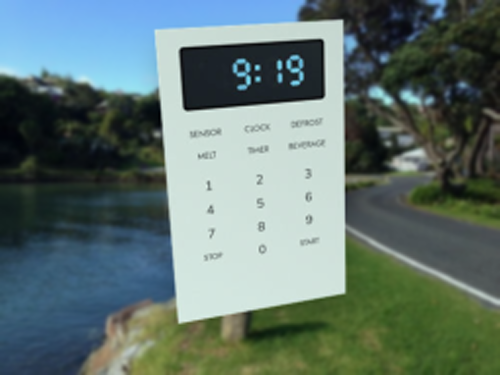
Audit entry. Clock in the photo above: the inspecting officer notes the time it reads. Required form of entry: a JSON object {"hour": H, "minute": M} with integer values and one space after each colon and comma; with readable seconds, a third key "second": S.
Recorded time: {"hour": 9, "minute": 19}
